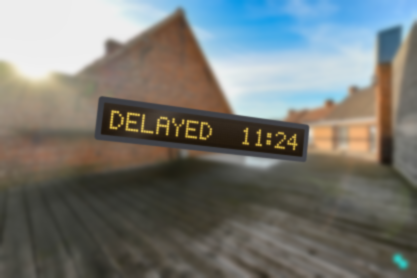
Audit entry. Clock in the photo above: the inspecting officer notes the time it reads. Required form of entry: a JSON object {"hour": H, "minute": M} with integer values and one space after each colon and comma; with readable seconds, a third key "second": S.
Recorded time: {"hour": 11, "minute": 24}
